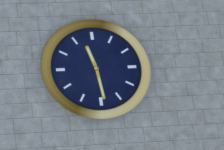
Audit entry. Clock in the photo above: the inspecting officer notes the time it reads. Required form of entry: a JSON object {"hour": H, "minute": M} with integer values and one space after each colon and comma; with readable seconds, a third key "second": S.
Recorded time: {"hour": 11, "minute": 29}
